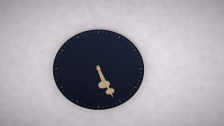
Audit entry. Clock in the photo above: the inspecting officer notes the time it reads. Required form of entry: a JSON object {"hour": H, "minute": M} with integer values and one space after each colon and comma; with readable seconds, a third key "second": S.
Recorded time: {"hour": 5, "minute": 26}
